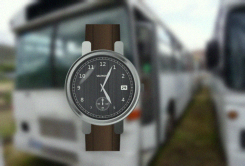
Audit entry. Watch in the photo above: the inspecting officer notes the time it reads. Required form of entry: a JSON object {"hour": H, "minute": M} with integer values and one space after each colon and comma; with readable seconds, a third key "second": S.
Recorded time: {"hour": 5, "minute": 4}
